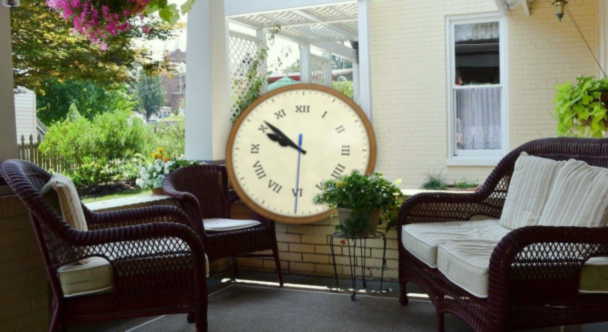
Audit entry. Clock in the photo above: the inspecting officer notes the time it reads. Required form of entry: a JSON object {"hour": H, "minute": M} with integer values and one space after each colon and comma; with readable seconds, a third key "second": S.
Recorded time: {"hour": 9, "minute": 51, "second": 30}
